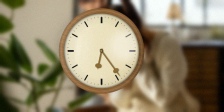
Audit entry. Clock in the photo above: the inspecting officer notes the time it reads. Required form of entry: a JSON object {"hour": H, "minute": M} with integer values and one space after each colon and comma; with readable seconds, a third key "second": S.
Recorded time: {"hour": 6, "minute": 24}
